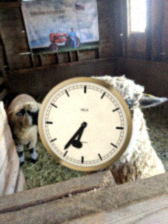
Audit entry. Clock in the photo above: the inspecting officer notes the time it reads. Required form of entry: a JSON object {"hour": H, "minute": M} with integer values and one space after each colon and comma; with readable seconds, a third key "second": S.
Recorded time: {"hour": 6, "minute": 36}
